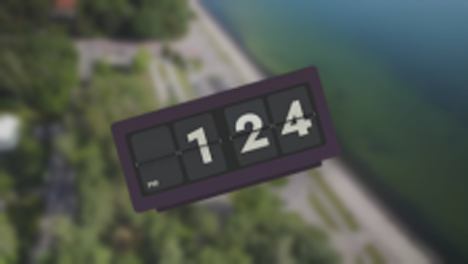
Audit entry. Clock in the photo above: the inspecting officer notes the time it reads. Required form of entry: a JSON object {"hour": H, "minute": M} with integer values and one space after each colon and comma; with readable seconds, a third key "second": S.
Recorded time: {"hour": 1, "minute": 24}
